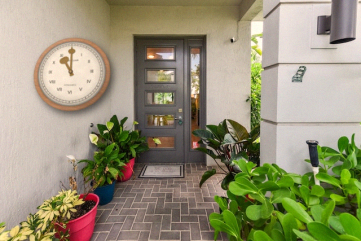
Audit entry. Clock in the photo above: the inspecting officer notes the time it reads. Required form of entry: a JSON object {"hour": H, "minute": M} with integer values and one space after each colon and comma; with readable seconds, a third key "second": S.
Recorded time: {"hour": 11, "minute": 0}
